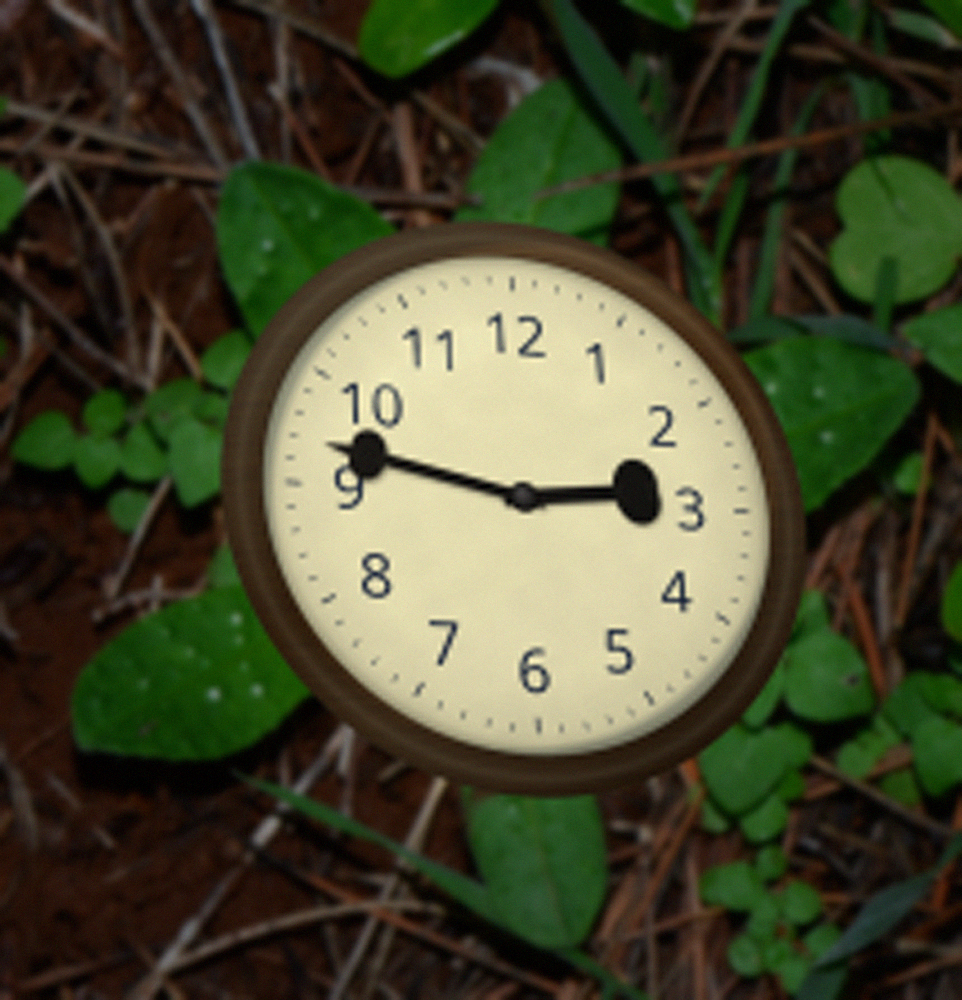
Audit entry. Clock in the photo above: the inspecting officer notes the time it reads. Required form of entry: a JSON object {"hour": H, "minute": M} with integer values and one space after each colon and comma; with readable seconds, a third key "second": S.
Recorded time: {"hour": 2, "minute": 47}
